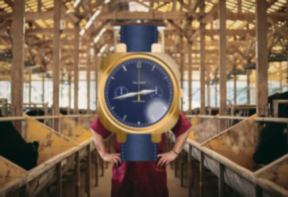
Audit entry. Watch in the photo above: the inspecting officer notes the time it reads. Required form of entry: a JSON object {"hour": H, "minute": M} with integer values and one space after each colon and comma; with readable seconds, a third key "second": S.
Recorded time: {"hour": 2, "minute": 43}
